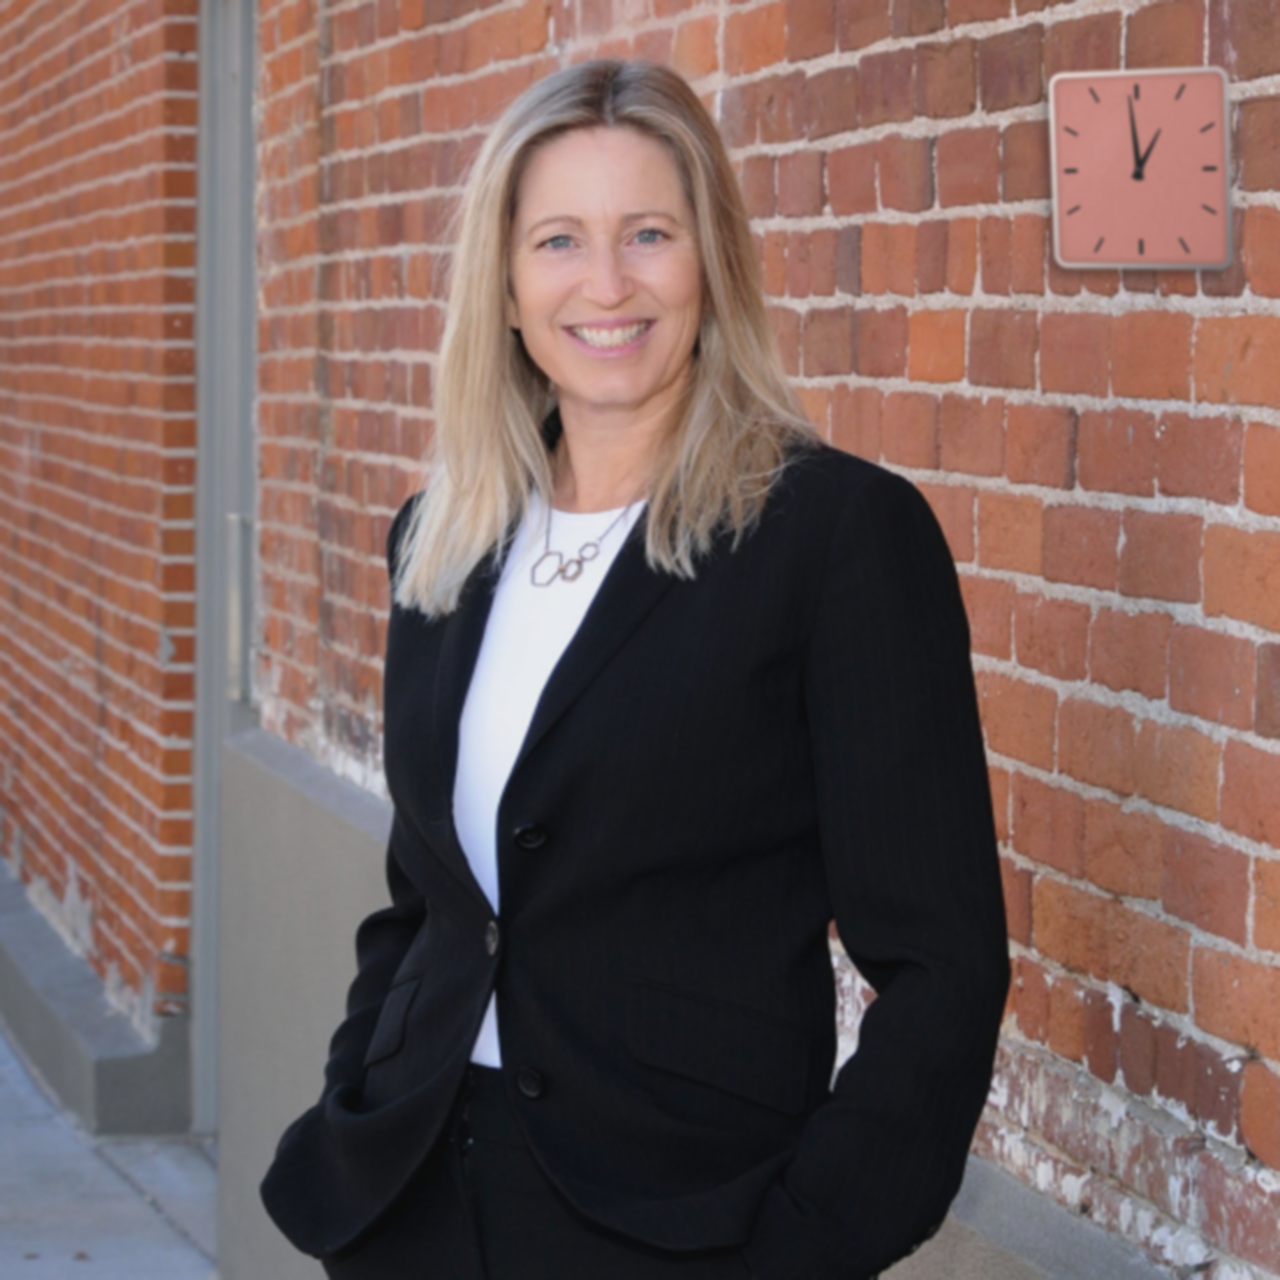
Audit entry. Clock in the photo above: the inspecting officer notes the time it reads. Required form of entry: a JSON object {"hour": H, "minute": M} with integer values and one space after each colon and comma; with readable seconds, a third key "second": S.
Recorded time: {"hour": 12, "minute": 59}
